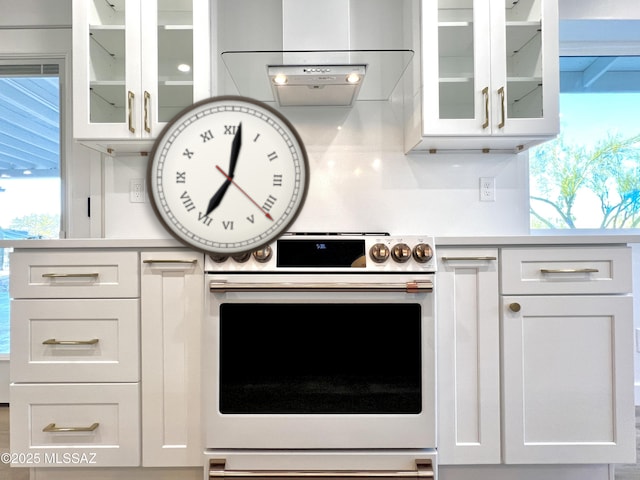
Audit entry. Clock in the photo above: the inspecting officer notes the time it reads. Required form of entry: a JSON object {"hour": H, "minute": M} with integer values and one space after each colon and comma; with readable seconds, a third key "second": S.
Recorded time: {"hour": 7, "minute": 1, "second": 22}
